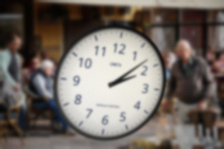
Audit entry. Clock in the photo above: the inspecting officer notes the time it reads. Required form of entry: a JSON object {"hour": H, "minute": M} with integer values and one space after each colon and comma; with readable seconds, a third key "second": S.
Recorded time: {"hour": 2, "minute": 8}
